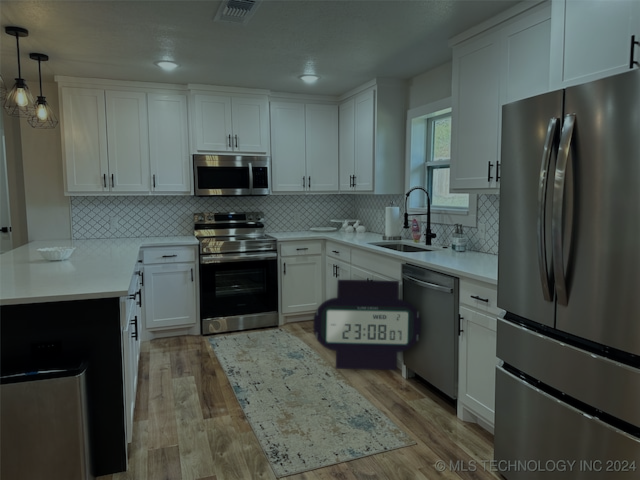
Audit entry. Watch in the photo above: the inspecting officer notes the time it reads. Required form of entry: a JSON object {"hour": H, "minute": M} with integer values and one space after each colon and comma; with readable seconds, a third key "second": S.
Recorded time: {"hour": 23, "minute": 8, "second": 7}
